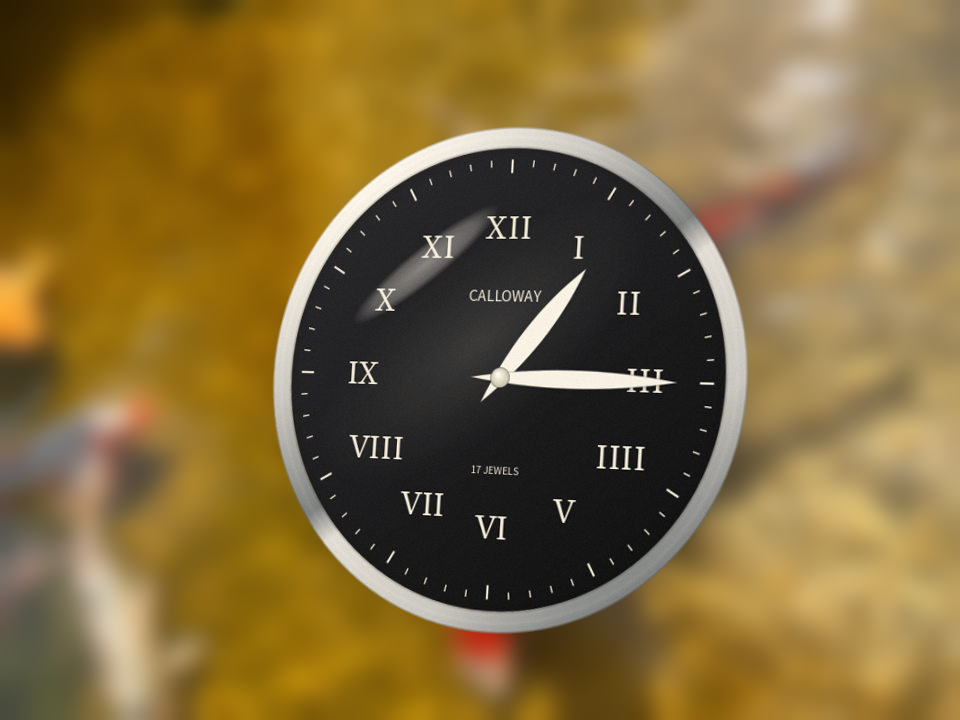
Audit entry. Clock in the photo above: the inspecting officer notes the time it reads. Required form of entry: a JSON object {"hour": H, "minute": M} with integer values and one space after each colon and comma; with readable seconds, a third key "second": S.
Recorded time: {"hour": 1, "minute": 15}
